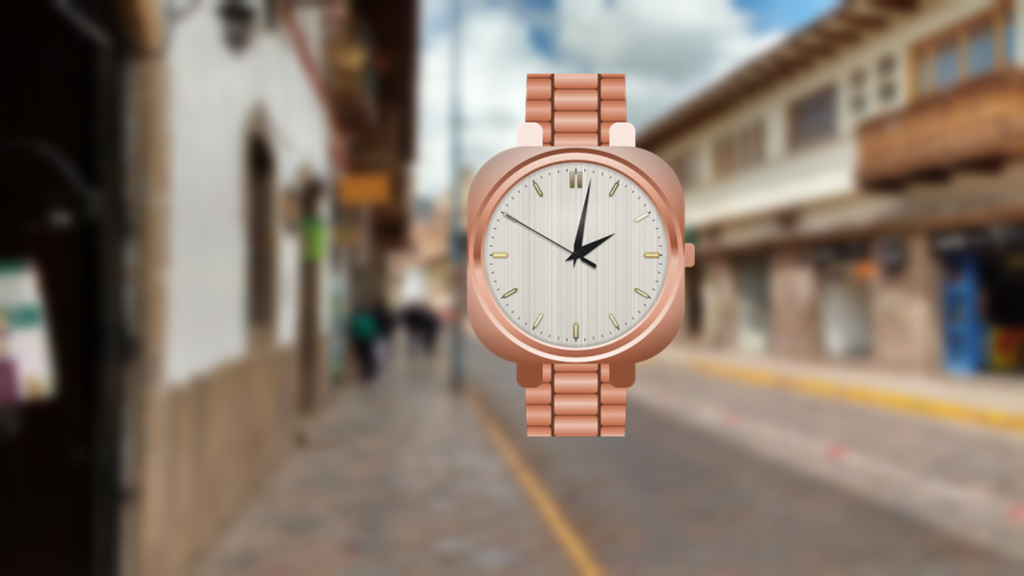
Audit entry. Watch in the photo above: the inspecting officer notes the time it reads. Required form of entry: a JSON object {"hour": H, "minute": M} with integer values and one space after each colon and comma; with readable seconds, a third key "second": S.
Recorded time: {"hour": 2, "minute": 1, "second": 50}
